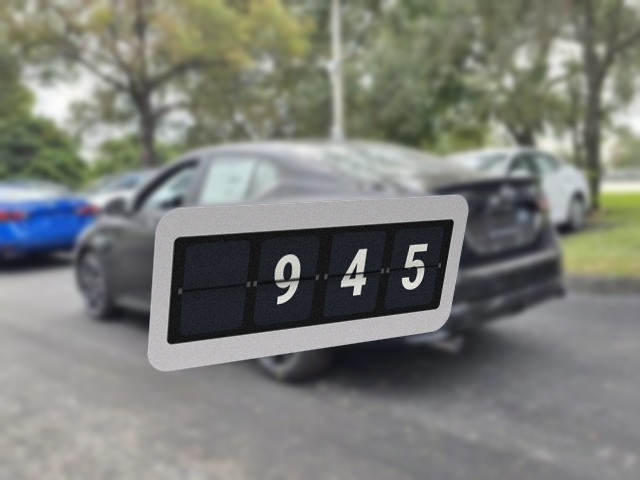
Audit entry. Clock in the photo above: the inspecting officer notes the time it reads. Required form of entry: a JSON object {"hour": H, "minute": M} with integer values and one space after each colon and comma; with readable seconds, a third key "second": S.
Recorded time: {"hour": 9, "minute": 45}
